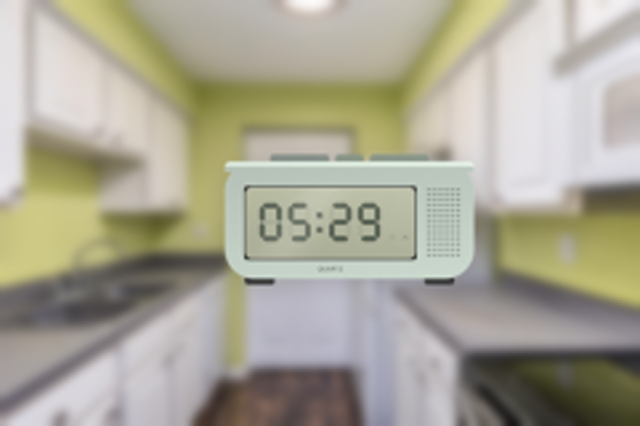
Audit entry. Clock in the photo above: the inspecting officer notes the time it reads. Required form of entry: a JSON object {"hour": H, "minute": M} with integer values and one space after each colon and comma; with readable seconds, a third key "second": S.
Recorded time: {"hour": 5, "minute": 29}
